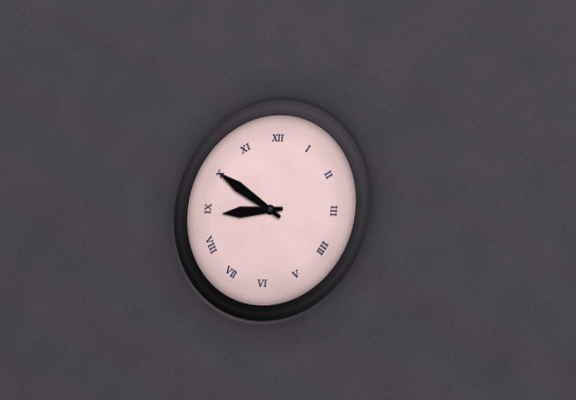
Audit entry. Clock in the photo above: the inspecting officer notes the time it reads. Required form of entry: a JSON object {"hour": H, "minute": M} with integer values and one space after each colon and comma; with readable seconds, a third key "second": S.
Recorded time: {"hour": 8, "minute": 50}
